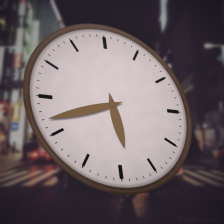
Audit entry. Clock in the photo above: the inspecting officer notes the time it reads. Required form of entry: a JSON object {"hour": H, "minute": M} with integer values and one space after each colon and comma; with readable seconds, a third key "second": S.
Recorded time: {"hour": 5, "minute": 42}
